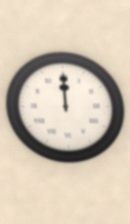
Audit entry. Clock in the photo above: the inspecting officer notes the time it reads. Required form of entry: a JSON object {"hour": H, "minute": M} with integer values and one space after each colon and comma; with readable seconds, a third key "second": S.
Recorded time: {"hour": 12, "minute": 0}
